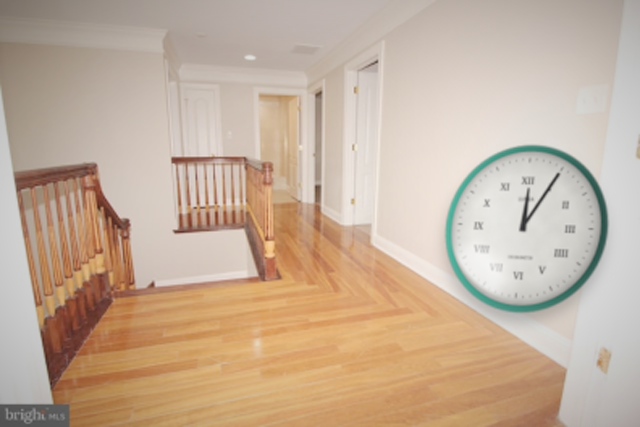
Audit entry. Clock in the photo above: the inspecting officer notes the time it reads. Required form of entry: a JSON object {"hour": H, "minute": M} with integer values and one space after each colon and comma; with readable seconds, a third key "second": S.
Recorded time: {"hour": 12, "minute": 5}
